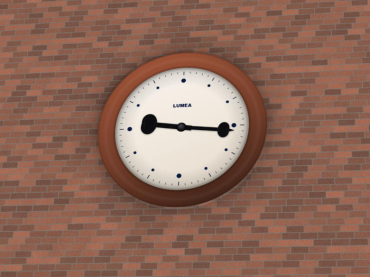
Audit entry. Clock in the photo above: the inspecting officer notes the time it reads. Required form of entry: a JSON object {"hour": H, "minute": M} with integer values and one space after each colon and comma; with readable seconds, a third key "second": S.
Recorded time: {"hour": 9, "minute": 16}
